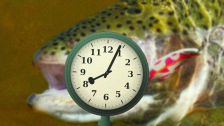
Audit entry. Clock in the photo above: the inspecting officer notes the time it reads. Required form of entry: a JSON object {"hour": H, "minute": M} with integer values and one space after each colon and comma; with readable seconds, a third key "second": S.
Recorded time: {"hour": 8, "minute": 4}
